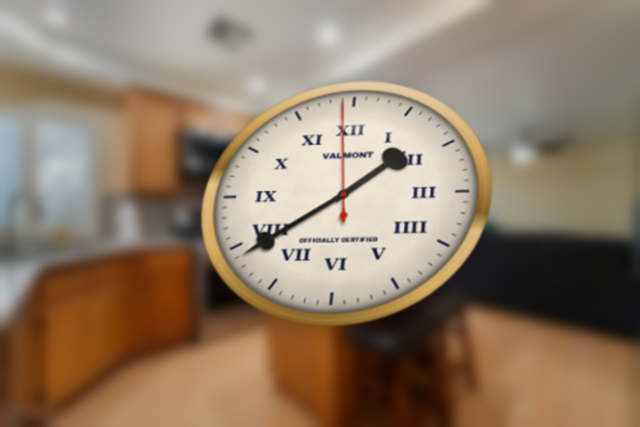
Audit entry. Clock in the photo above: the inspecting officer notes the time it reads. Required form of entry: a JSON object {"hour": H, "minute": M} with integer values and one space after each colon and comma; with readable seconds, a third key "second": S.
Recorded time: {"hour": 1, "minute": 38, "second": 59}
